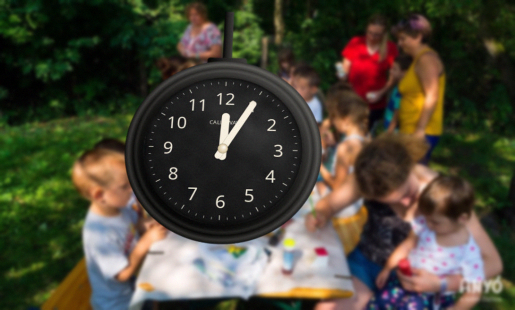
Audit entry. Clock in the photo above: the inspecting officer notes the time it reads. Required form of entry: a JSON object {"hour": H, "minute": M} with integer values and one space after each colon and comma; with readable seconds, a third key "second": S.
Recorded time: {"hour": 12, "minute": 5}
